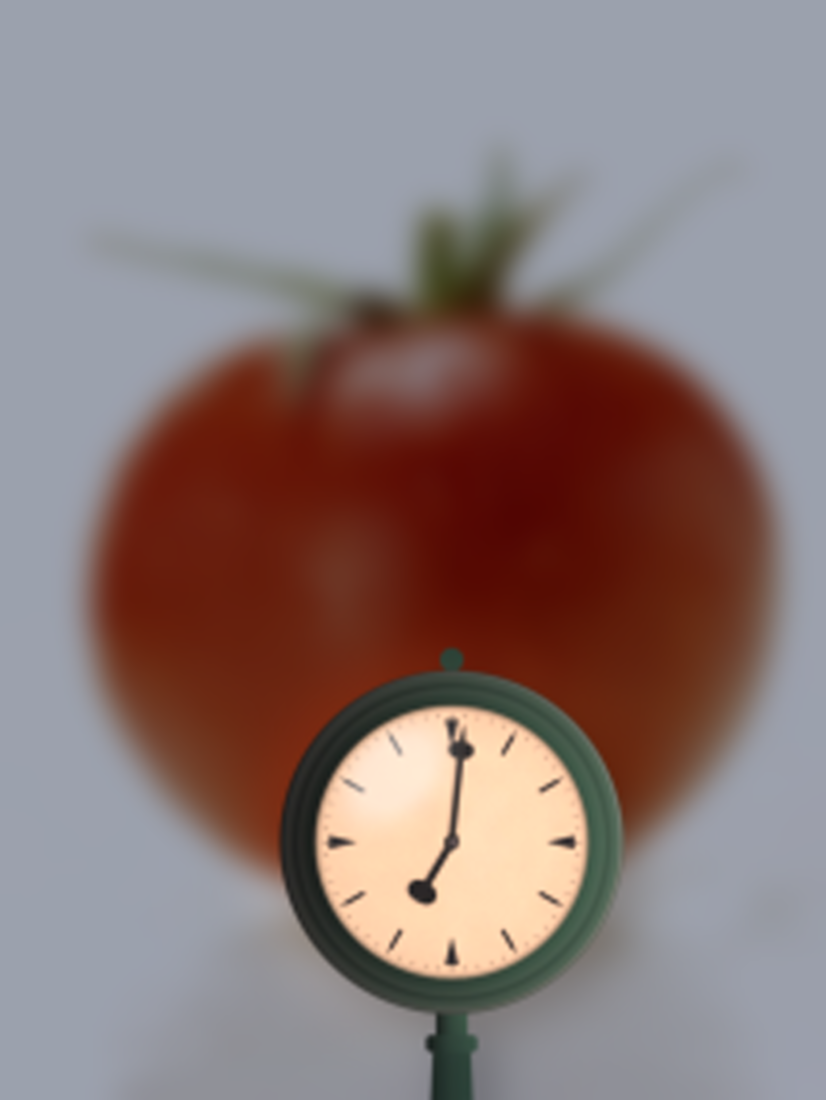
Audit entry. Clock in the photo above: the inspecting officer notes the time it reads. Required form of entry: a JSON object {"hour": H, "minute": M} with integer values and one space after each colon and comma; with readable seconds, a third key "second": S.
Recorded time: {"hour": 7, "minute": 1}
